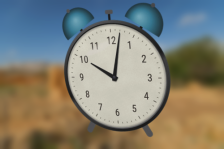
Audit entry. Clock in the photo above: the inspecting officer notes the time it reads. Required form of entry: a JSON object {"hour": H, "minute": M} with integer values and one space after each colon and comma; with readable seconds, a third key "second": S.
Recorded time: {"hour": 10, "minute": 2}
